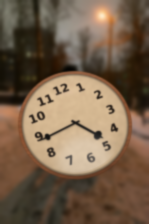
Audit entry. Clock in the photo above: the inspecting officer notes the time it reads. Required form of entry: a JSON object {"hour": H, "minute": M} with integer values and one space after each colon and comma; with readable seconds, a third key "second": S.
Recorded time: {"hour": 4, "minute": 44}
